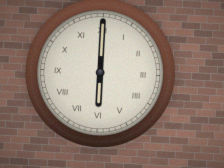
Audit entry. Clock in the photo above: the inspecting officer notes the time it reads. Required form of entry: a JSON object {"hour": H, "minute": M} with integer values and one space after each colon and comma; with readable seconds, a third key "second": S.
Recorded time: {"hour": 6, "minute": 0}
